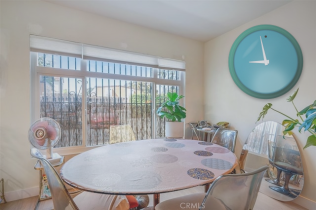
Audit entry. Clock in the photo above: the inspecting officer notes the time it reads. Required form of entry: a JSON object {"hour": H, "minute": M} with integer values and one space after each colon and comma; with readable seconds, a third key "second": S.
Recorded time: {"hour": 8, "minute": 58}
